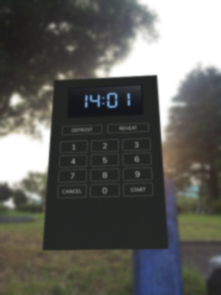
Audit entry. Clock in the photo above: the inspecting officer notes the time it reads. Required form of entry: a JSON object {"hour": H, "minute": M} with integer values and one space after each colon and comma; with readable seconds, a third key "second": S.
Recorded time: {"hour": 14, "minute": 1}
